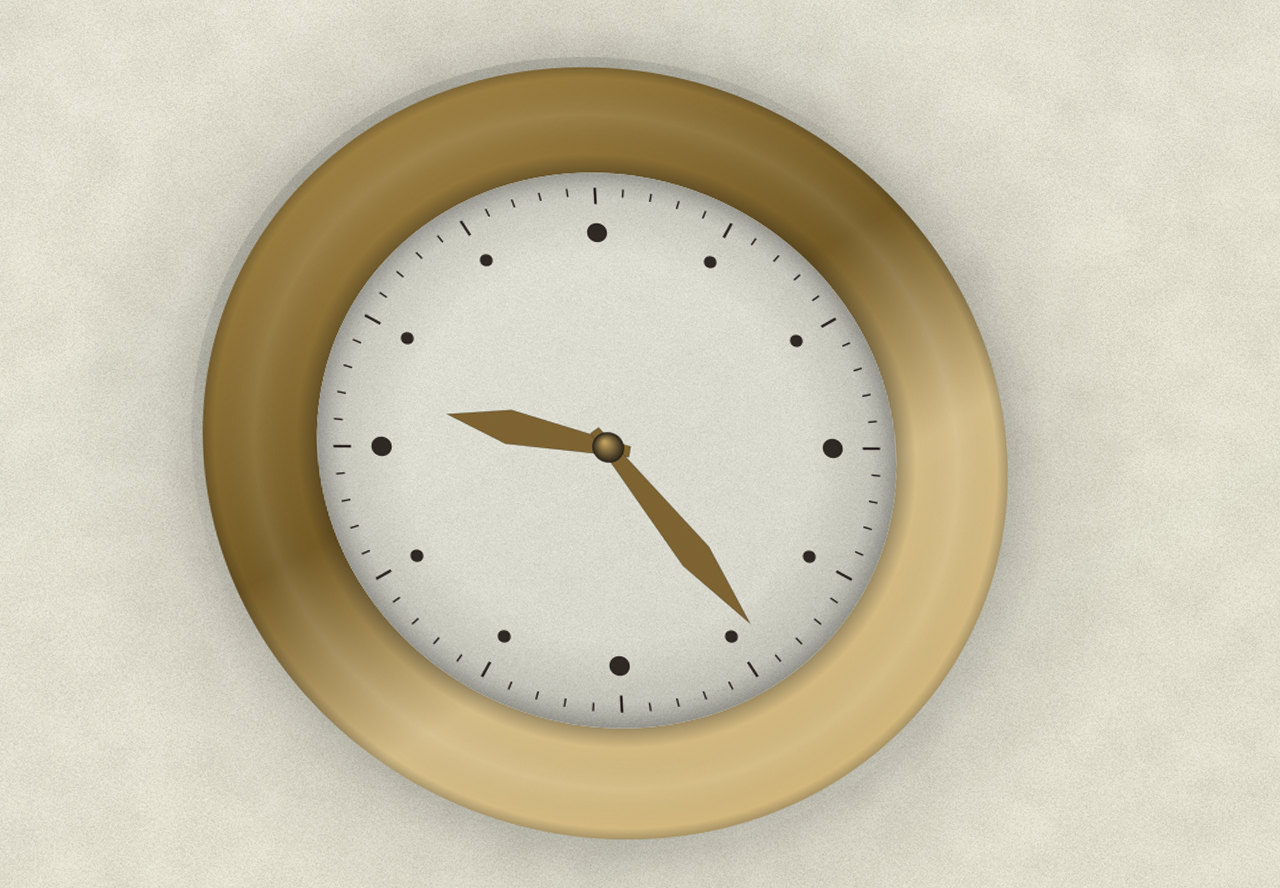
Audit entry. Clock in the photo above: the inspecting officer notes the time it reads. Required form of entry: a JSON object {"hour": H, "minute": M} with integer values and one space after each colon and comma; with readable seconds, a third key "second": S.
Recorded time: {"hour": 9, "minute": 24}
